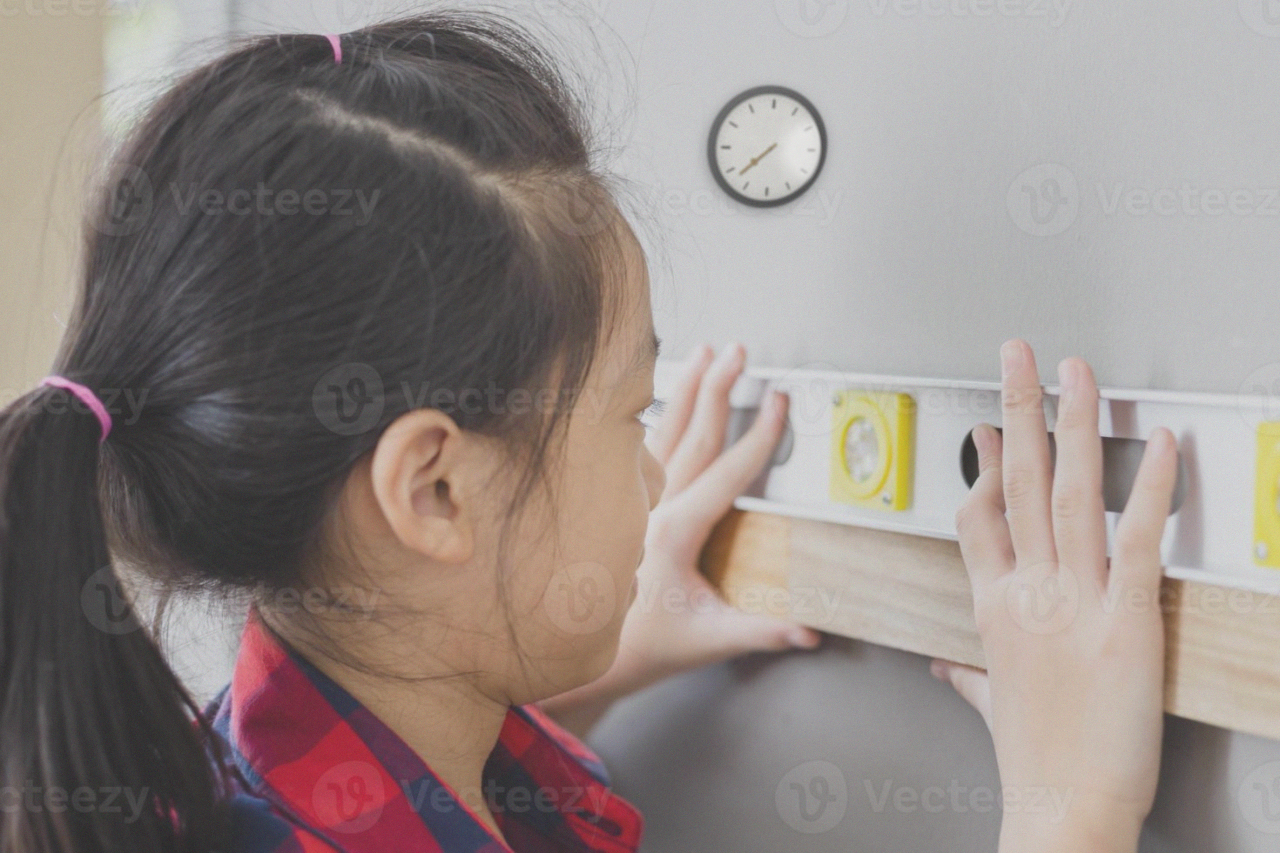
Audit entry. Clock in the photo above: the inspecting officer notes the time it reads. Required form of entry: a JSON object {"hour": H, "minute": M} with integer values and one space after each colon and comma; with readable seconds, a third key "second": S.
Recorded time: {"hour": 7, "minute": 38}
